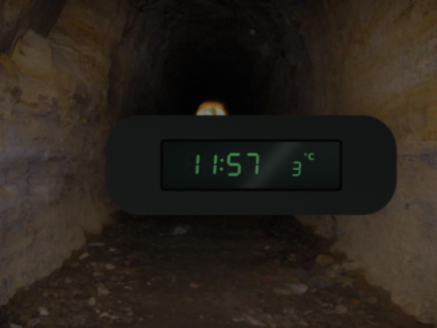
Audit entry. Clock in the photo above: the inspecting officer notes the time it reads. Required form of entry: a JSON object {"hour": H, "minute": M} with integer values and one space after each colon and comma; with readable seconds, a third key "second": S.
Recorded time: {"hour": 11, "minute": 57}
